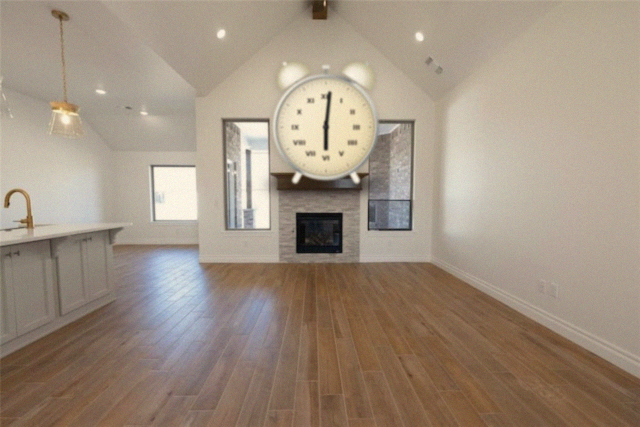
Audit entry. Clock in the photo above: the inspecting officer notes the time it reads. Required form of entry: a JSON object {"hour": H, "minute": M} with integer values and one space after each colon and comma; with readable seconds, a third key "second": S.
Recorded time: {"hour": 6, "minute": 1}
